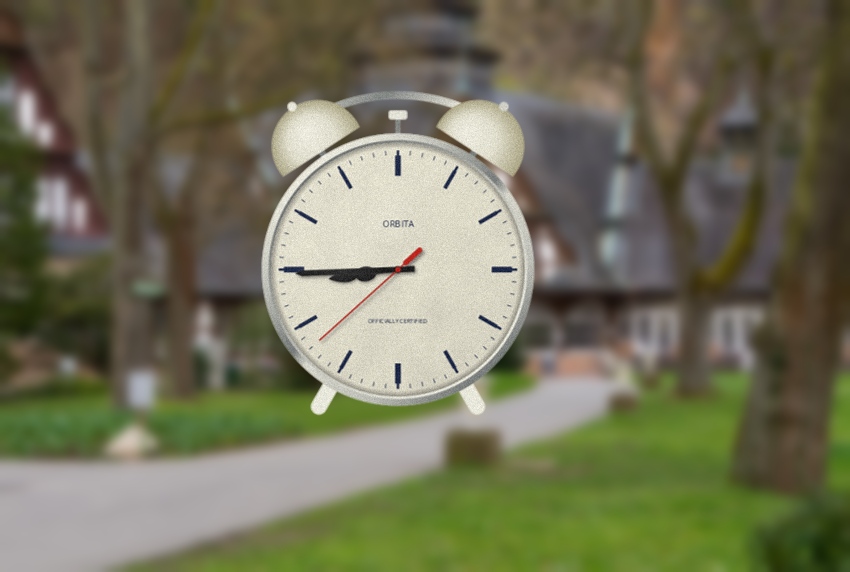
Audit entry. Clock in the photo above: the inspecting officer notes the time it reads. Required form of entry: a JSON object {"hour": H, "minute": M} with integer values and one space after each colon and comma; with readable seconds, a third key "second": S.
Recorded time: {"hour": 8, "minute": 44, "second": 38}
